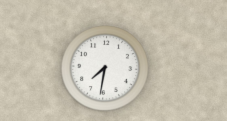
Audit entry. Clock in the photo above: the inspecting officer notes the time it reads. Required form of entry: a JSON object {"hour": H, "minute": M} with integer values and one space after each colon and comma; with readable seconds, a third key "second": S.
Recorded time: {"hour": 7, "minute": 31}
